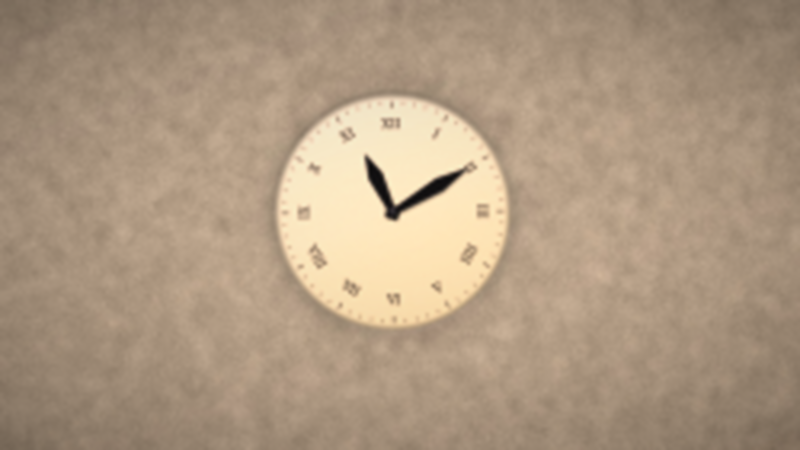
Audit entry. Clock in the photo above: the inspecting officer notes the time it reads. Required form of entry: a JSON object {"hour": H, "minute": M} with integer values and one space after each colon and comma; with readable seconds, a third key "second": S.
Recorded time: {"hour": 11, "minute": 10}
